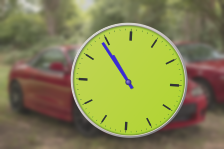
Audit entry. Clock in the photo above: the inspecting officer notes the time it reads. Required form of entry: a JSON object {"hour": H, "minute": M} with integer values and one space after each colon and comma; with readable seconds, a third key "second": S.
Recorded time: {"hour": 10, "minute": 54}
